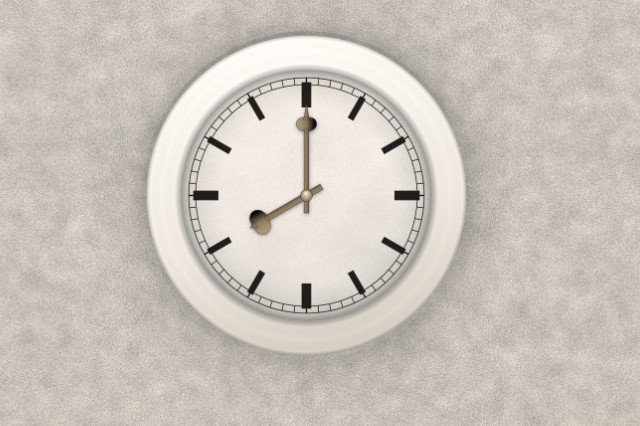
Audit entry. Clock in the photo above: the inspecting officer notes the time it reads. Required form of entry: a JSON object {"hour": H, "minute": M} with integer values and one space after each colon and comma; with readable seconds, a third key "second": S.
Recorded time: {"hour": 8, "minute": 0}
